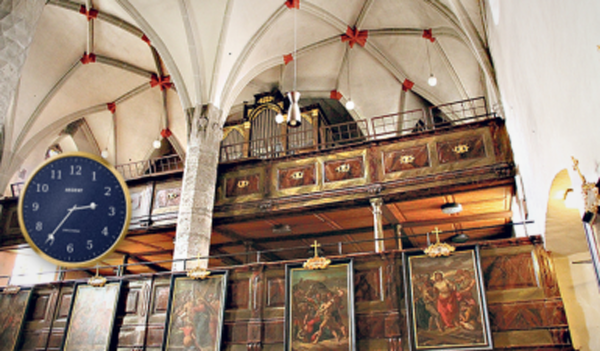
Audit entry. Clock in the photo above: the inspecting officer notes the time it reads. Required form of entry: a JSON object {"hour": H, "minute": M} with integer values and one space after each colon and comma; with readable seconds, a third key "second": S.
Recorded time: {"hour": 2, "minute": 36}
